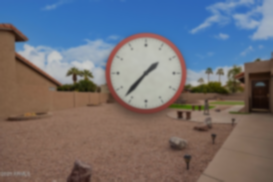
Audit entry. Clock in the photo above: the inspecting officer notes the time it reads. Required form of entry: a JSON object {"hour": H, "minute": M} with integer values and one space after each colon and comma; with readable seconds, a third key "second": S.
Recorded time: {"hour": 1, "minute": 37}
